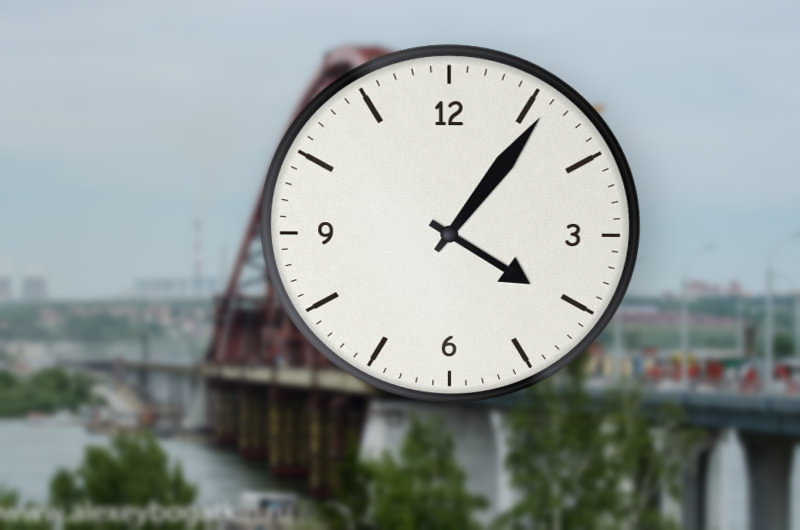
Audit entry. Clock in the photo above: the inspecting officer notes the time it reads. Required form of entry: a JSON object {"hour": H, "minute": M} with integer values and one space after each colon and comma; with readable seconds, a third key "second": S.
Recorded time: {"hour": 4, "minute": 6}
